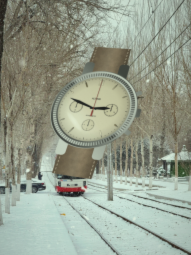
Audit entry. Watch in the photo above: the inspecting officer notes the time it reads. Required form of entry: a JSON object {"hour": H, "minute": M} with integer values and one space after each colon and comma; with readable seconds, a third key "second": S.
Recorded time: {"hour": 2, "minute": 48}
